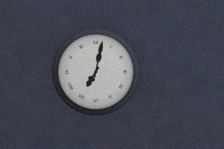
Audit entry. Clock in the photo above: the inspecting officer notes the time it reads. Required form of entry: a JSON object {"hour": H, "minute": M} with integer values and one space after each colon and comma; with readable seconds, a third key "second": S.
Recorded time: {"hour": 7, "minute": 2}
